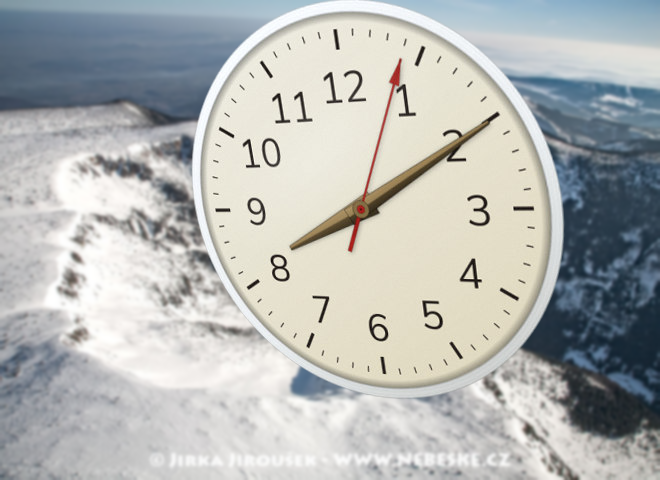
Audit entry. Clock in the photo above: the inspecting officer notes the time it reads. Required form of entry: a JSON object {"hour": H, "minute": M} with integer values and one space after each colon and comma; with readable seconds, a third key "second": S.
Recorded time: {"hour": 8, "minute": 10, "second": 4}
